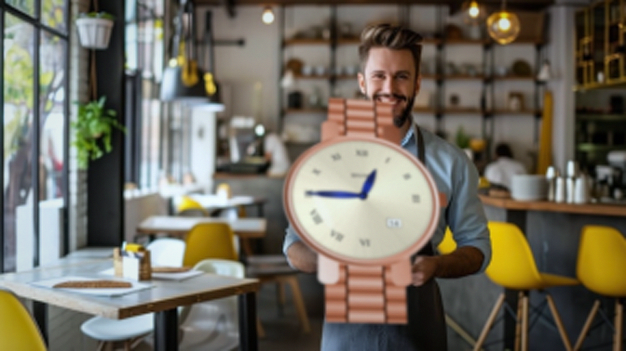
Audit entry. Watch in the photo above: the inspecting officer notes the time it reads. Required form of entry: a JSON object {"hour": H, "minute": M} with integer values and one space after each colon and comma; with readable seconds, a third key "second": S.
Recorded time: {"hour": 12, "minute": 45}
